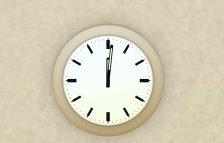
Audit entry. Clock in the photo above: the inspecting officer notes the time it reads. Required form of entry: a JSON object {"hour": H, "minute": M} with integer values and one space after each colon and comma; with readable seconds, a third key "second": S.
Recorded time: {"hour": 12, "minute": 1}
